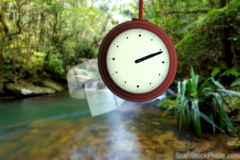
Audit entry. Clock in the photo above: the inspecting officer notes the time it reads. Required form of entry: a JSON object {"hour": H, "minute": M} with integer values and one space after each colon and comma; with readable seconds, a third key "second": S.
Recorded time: {"hour": 2, "minute": 11}
